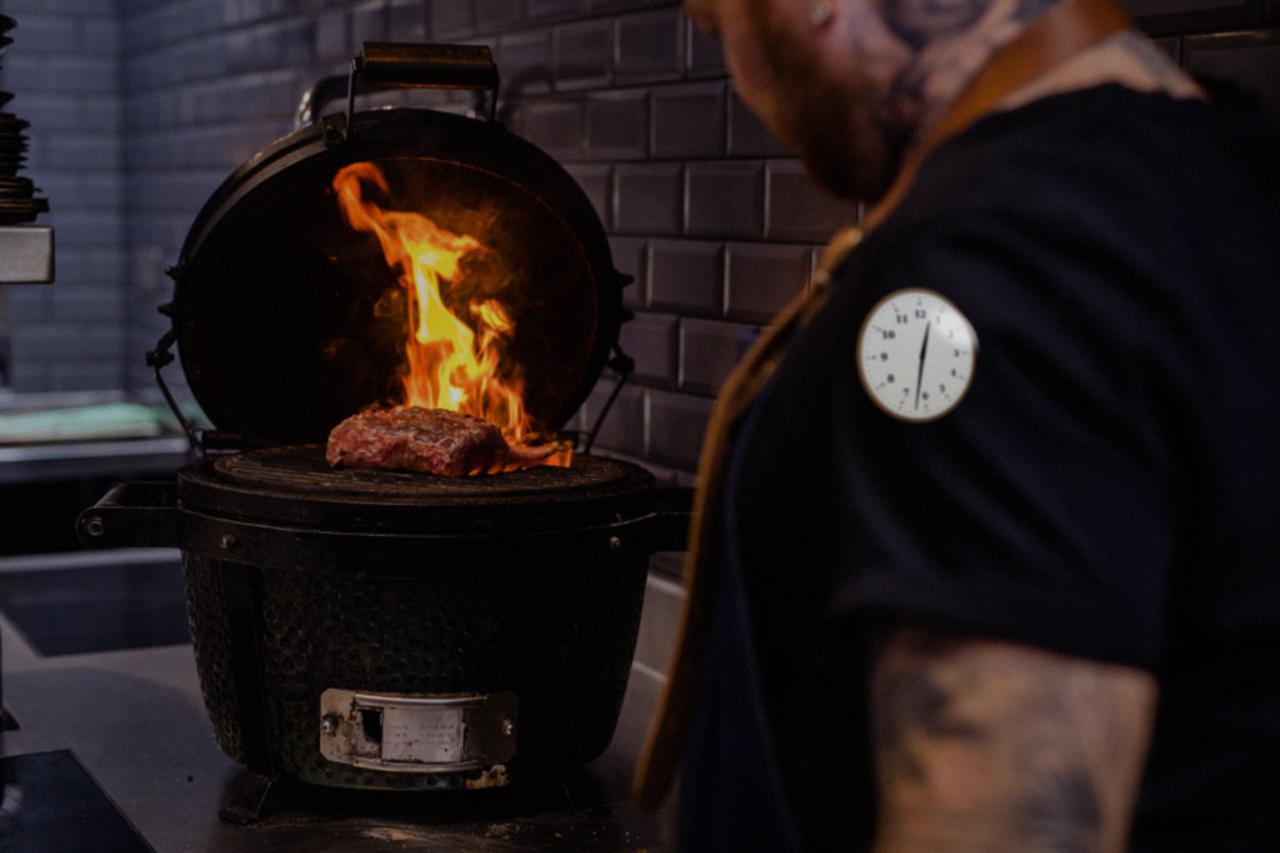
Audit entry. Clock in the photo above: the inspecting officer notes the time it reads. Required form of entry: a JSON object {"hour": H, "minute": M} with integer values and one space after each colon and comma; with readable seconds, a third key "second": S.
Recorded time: {"hour": 12, "minute": 32}
